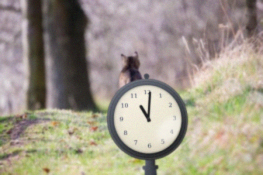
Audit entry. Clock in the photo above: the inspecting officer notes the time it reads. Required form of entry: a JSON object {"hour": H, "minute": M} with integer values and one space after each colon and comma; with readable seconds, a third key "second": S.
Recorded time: {"hour": 11, "minute": 1}
